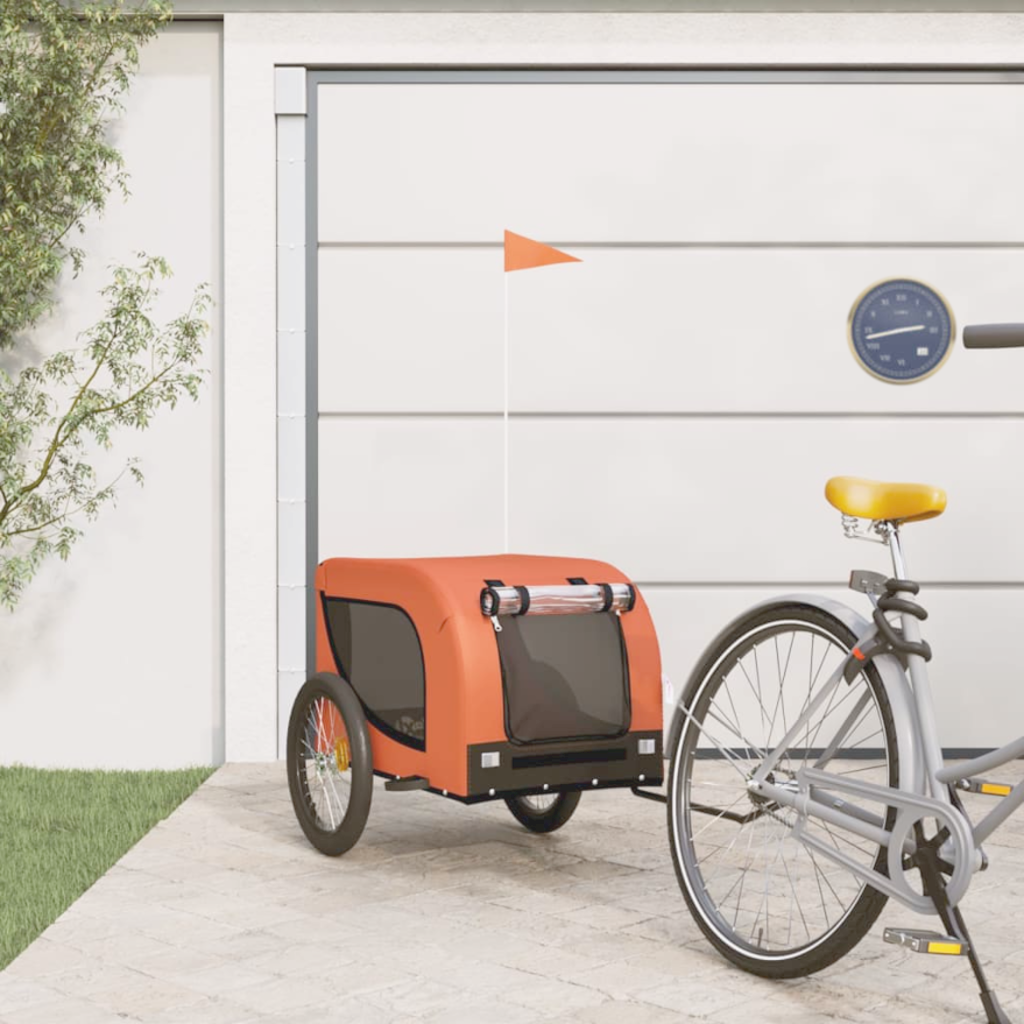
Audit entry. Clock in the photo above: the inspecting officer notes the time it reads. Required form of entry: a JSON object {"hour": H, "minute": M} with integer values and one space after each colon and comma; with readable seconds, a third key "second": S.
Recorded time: {"hour": 2, "minute": 43}
